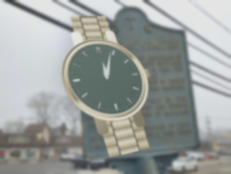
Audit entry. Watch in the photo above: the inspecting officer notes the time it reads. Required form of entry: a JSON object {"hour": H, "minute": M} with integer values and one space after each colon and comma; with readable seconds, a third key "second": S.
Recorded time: {"hour": 12, "minute": 4}
